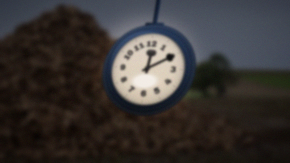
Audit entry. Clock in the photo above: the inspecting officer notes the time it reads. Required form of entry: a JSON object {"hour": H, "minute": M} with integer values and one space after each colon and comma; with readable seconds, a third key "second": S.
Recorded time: {"hour": 12, "minute": 10}
